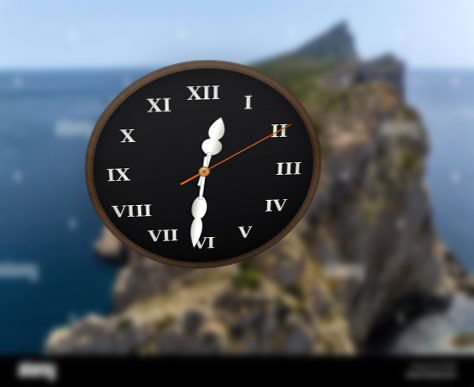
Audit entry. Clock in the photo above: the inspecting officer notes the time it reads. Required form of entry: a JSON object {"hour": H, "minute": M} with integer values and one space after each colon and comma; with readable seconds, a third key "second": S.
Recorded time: {"hour": 12, "minute": 31, "second": 10}
